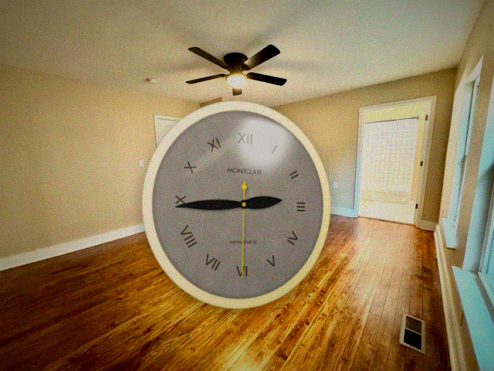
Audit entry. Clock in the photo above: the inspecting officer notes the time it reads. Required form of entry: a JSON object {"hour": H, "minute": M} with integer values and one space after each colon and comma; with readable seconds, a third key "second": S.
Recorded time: {"hour": 2, "minute": 44, "second": 30}
